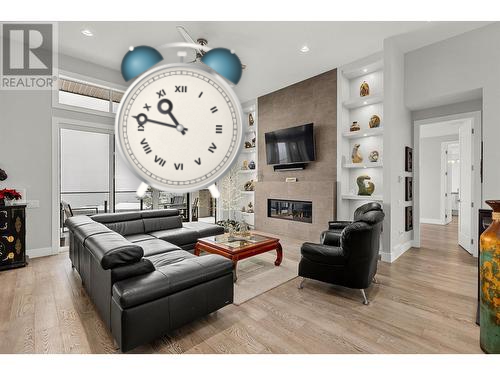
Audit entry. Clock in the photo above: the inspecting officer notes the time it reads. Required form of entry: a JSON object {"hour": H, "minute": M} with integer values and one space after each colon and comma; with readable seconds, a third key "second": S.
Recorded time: {"hour": 10, "minute": 47}
